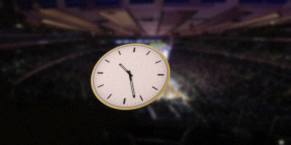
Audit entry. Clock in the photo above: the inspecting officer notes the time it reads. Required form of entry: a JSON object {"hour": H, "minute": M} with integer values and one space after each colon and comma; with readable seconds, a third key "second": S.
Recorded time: {"hour": 10, "minute": 27}
